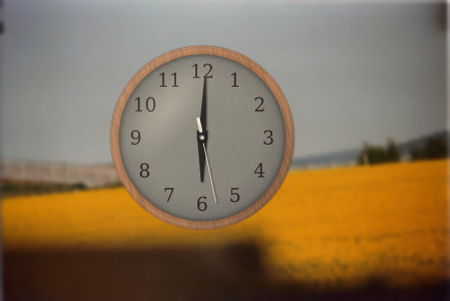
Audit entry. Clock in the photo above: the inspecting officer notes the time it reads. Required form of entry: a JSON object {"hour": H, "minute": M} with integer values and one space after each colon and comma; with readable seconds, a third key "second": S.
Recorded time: {"hour": 6, "minute": 0, "second": 28}
